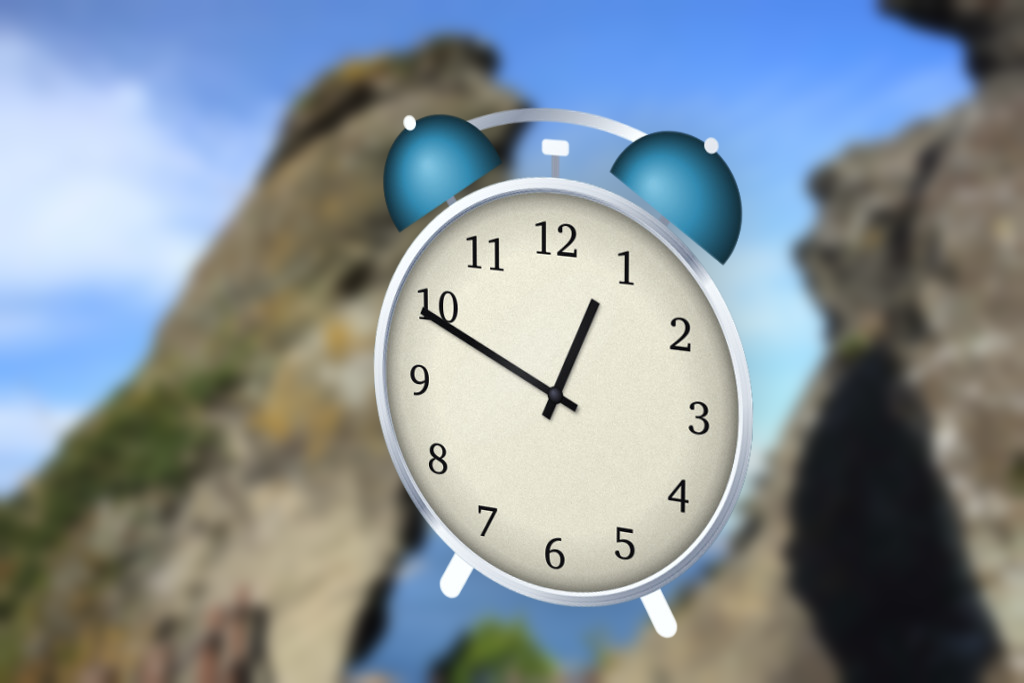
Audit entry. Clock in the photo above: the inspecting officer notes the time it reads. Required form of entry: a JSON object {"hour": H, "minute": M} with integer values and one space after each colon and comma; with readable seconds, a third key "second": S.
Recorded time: {"hour": 12, "minute": 49}
